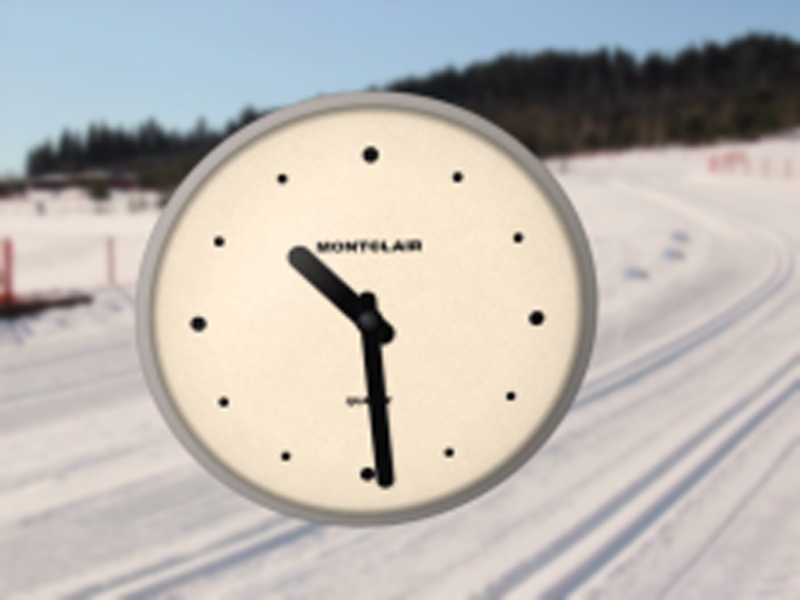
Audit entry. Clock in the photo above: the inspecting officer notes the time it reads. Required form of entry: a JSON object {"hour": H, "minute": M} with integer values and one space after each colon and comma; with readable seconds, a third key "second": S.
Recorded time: {"hour": 10, "minute": 29}
